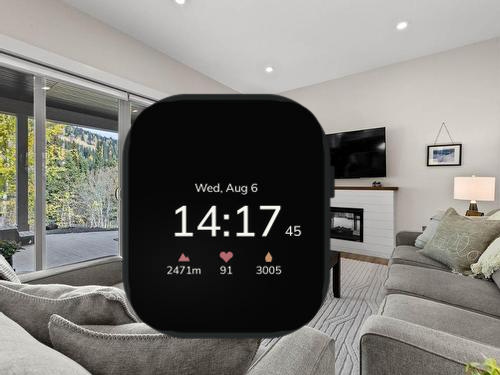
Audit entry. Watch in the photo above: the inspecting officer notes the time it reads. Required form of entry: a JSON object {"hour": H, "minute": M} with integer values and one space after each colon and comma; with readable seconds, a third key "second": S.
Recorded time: {"hour": 14, "minute": 17, "second": 45}
